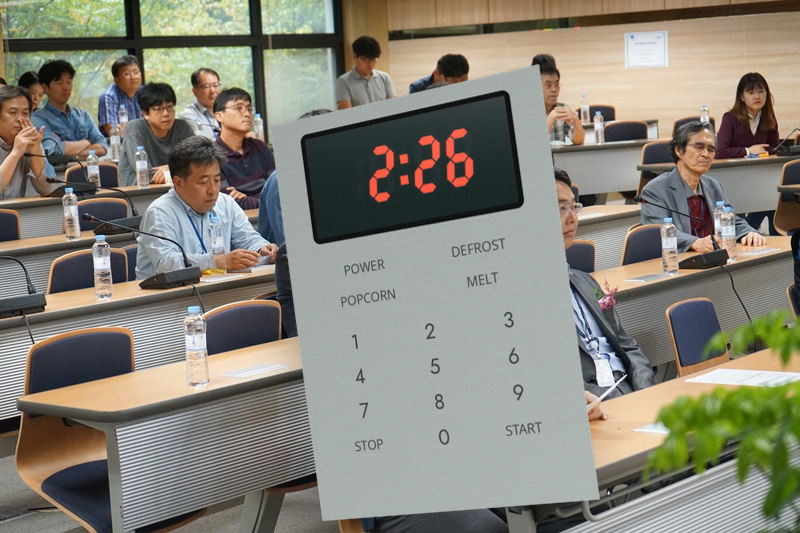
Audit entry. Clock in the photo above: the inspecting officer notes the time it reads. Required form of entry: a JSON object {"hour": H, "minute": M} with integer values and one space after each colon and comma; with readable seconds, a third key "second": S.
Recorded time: {"hour": 2, "minute": 26}
